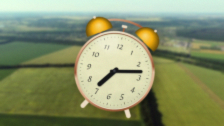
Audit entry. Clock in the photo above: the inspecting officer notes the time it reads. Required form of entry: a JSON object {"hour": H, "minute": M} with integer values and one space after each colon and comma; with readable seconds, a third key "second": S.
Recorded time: {"hour": 7, "minute": 13}
